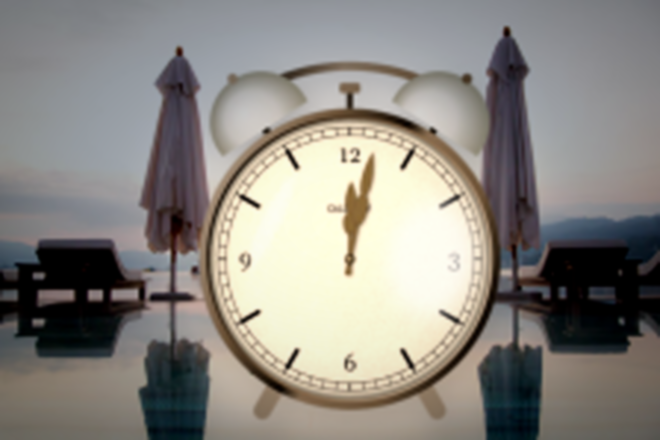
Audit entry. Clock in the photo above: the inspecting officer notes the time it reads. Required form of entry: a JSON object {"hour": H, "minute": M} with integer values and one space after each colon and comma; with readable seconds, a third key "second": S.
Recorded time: {"hour": 12, "minute": 2}
